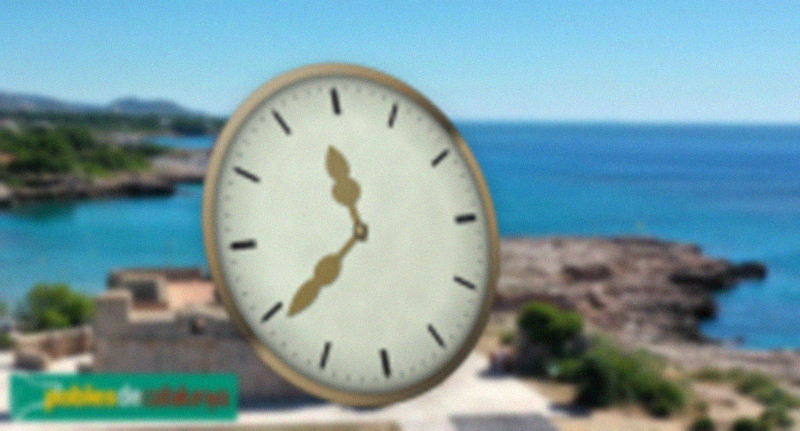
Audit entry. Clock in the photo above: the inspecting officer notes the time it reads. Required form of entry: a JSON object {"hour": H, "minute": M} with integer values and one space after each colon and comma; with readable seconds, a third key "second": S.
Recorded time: {"hour": 11, "minute": 39}
